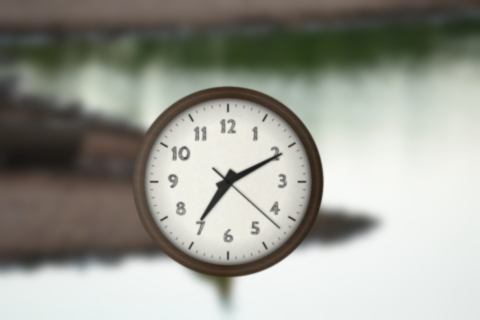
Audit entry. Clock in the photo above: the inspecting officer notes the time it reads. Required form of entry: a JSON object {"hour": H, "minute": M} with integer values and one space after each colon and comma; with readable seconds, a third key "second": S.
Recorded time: {"hour": 7, "minute": 10, "second": 22}
